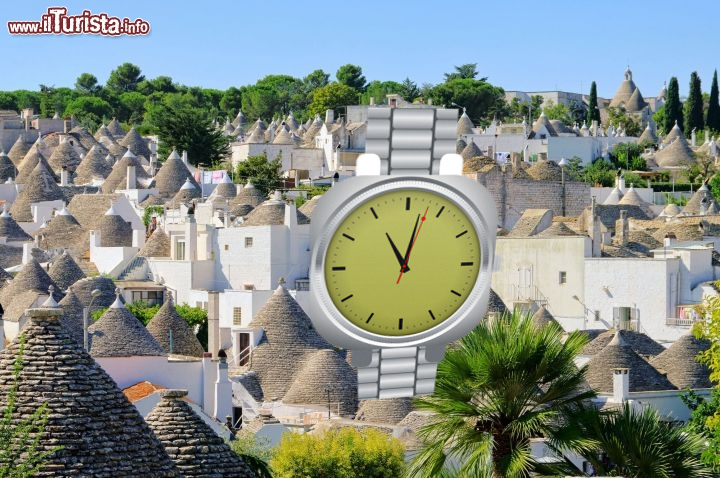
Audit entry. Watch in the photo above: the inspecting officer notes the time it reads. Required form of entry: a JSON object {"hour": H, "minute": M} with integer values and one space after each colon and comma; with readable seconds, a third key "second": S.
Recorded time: {"hour": 11, "minute": 2, "second": 3}
